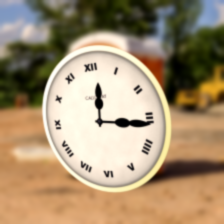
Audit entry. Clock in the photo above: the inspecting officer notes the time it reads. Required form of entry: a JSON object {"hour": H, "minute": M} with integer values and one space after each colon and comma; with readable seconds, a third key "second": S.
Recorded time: {"hour": 12, "minute": 16}
